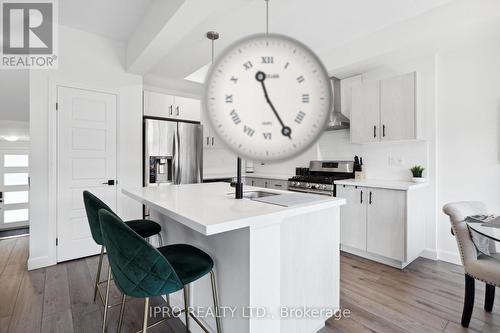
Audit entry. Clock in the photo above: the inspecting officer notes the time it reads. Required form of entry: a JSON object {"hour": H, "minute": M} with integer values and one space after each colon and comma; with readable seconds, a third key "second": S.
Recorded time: {"hour": 11, "minute": 25}
